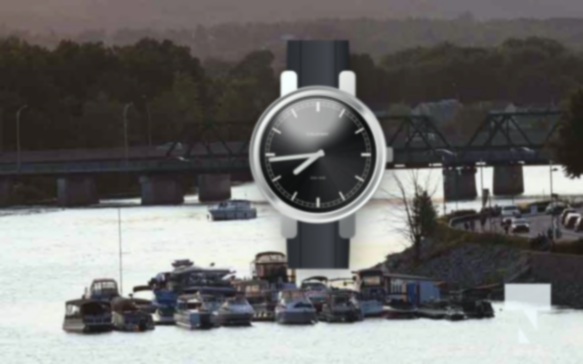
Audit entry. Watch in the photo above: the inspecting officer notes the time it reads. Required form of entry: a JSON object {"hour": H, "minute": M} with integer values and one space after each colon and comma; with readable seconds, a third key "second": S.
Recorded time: {"hour": 7, "minute": 44}
